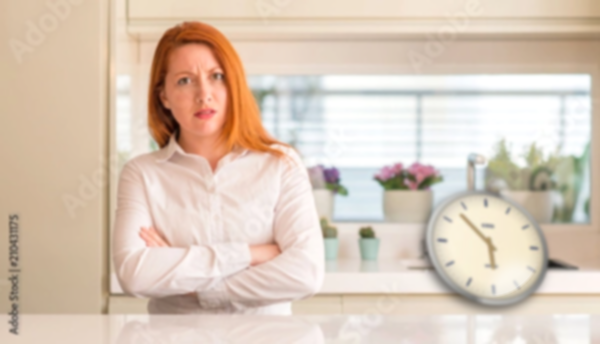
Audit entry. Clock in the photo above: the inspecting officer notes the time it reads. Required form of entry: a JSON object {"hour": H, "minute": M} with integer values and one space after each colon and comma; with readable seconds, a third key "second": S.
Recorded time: {"hour": 5, "minute": 53}
